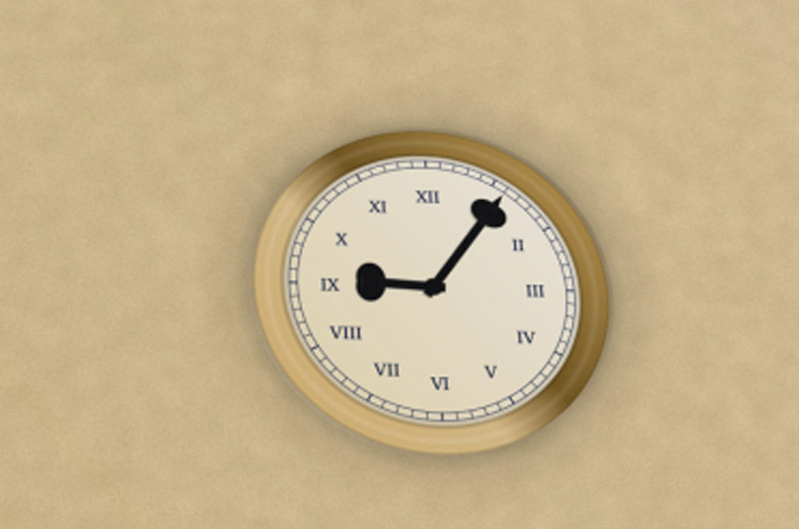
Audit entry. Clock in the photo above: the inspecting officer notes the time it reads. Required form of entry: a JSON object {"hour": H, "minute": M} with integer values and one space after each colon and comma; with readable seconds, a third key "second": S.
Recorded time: {"hour": 9, "minute": 6}
